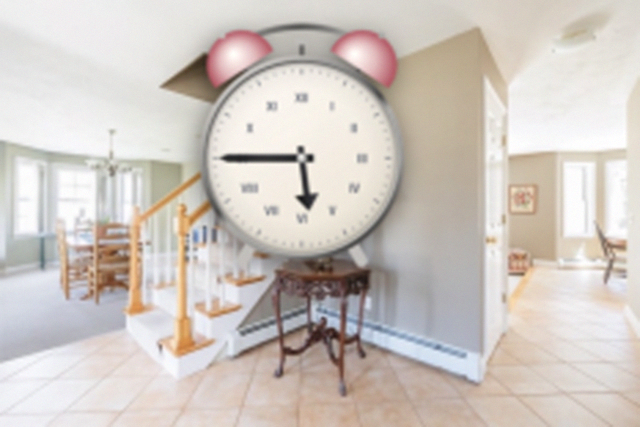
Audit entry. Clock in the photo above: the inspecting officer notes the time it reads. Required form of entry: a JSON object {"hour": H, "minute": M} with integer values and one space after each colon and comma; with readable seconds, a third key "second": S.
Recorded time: {"hour": 5, "minute": 45}
